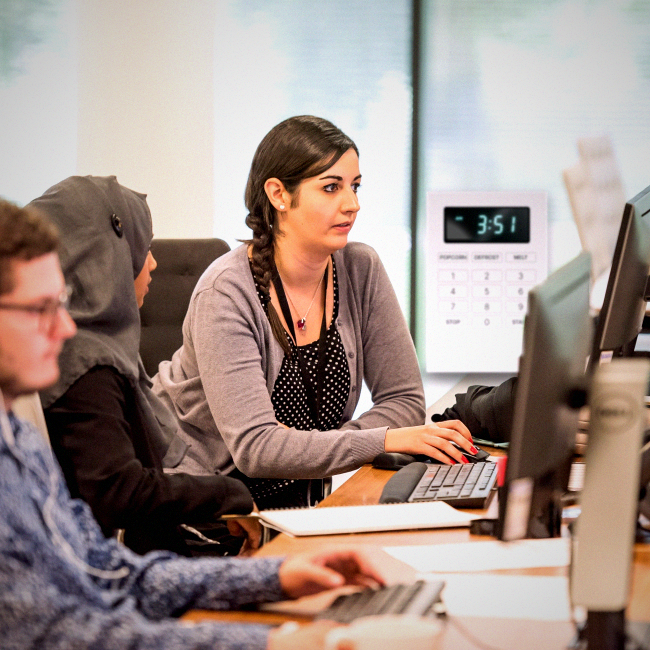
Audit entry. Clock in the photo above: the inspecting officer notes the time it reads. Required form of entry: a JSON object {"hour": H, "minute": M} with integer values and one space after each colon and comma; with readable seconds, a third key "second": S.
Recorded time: {"hour": 3, "minute": 51}
